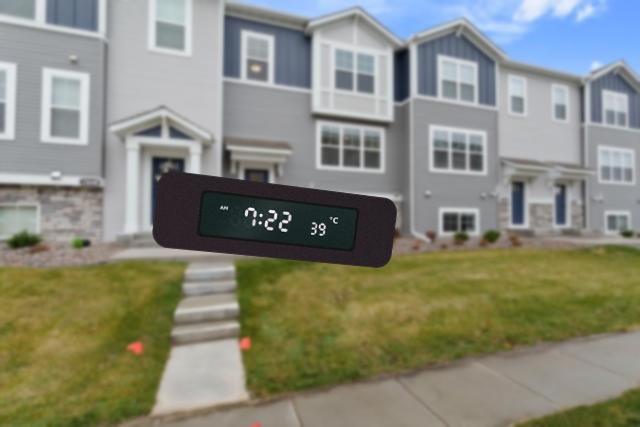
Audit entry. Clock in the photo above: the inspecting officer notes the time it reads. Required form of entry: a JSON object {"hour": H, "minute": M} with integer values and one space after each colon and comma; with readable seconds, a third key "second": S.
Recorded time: {"hour": 7, "minute": 22}
